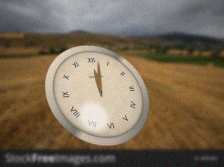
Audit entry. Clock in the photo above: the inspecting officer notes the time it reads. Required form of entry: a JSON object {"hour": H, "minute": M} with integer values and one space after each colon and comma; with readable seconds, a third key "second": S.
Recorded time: {"hour": 12, "minute": 2}
